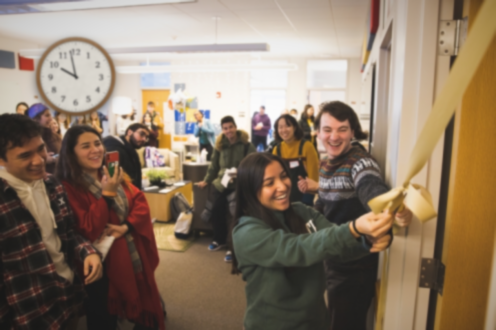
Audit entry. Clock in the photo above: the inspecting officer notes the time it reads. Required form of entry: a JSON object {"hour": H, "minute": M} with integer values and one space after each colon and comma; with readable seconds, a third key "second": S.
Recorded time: {"hour": 9, "minute": 58}
